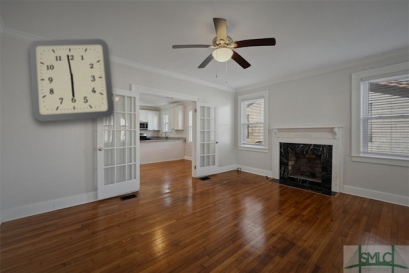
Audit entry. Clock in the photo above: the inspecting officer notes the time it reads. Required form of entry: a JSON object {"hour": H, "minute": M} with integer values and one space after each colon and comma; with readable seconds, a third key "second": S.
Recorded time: {"hour": 5, "minute": 59}
